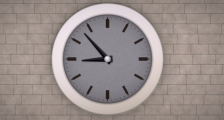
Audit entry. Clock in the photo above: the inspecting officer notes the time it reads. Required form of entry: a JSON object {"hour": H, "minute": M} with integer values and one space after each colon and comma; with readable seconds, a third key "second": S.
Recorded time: {"hour": 8, "minute": 53}
